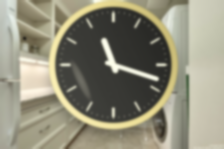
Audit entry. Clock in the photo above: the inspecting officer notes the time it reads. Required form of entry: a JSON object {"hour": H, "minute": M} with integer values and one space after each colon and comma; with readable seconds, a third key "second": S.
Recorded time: {"hour": 11, "minute": 18}
